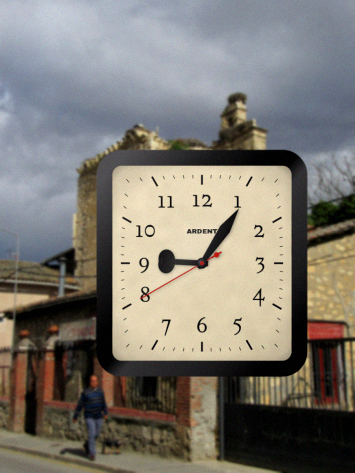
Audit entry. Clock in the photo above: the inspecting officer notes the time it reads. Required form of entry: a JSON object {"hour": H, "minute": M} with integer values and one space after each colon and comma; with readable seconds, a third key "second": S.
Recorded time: {"hour": 9, "minute": 5, "second": 40}
